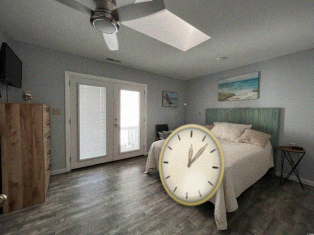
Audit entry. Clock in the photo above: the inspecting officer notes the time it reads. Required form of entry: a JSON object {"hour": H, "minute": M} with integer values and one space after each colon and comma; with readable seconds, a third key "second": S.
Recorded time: {"hour": 12, "minute": 7}
